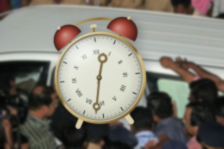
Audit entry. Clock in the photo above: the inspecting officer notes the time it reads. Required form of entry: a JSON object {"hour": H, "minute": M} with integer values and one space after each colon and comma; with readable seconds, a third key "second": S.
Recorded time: {"hour": 12, "minute": 32}
